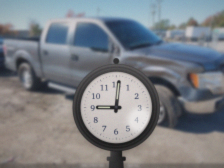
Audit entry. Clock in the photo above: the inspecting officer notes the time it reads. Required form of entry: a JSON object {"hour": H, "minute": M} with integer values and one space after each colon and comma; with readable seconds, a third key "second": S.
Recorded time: {"hour": 9, "minute": 1}
